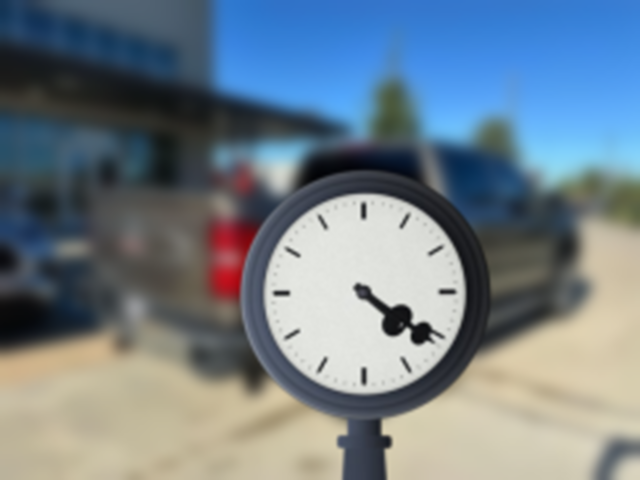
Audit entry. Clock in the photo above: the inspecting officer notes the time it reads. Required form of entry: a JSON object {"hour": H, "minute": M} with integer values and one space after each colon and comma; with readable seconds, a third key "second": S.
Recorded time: {"hour": 4, "minute": 21}
